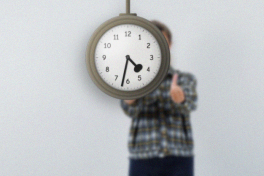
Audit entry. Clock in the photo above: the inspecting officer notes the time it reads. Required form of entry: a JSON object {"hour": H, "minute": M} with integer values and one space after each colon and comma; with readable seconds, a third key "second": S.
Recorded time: {"hour": 4, "minute": 32}
